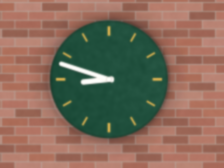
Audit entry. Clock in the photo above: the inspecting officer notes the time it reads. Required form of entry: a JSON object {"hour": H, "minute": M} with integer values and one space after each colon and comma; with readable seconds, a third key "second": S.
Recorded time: {"hour": 8, "minute": 48}
